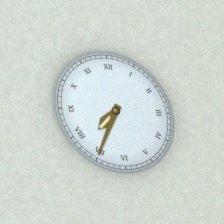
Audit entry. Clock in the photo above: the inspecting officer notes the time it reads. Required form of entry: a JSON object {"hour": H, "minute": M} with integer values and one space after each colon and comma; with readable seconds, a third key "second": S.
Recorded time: {"hour": 7, "minute": 35}
